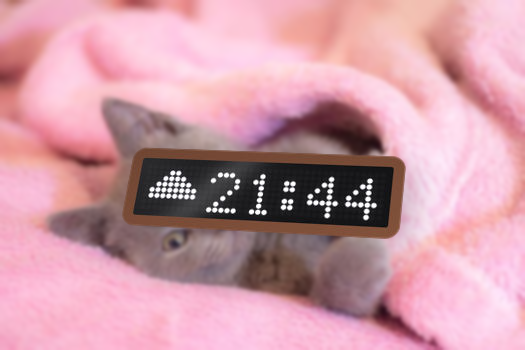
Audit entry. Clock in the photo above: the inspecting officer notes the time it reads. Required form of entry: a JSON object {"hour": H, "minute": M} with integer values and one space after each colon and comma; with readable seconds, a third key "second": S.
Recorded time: {"hour": 21, "minute": 44}
